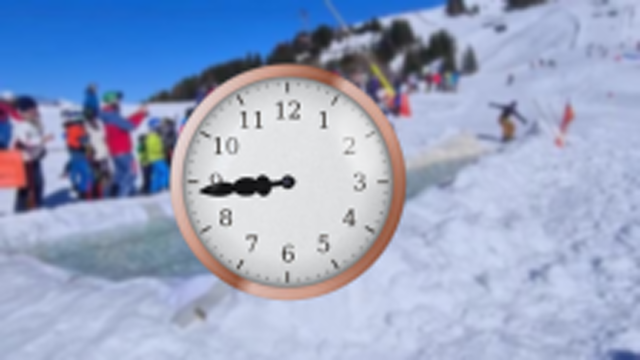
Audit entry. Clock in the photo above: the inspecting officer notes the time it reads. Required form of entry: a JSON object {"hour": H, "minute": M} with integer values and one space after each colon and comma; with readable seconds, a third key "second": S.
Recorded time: {"hour": 8, "minute": 44}
